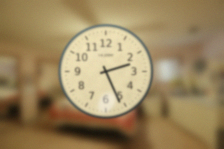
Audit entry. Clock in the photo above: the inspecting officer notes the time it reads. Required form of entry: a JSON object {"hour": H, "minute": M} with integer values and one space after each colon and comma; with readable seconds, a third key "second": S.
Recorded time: {"hour": 2, "minute": 26}
